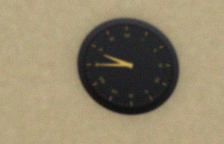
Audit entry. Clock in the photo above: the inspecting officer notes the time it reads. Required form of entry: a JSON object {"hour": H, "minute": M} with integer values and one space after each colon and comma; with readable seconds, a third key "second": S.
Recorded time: {"hour": 9, "minute": 45}
